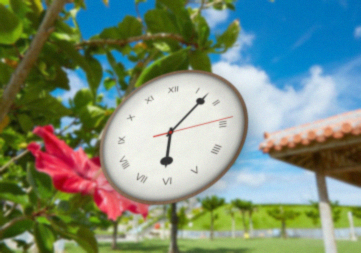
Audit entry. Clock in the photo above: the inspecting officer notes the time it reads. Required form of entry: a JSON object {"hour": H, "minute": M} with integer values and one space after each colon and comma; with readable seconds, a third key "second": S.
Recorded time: {"hour": 6, "minute": 7, "second": 14}
